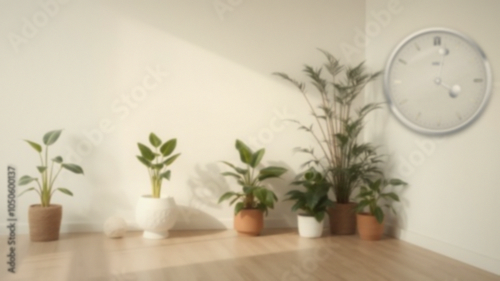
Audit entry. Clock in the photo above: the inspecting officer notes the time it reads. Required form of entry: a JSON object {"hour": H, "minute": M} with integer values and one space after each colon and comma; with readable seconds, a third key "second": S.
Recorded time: {"hour": 4, "minute": 2}
